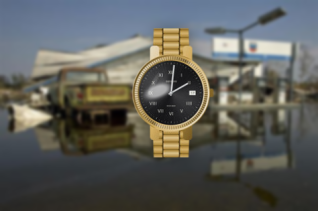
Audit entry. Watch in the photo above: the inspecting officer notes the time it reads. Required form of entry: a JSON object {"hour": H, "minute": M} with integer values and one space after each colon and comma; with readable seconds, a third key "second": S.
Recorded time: {"hour": 2, "minute": 1}
